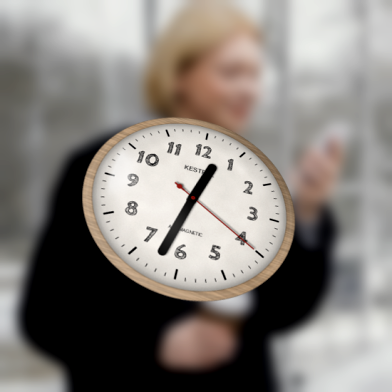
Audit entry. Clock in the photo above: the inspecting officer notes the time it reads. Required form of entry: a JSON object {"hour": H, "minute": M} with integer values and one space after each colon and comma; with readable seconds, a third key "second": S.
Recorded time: {"hour": 12, "minute": 32, "second": 20}
